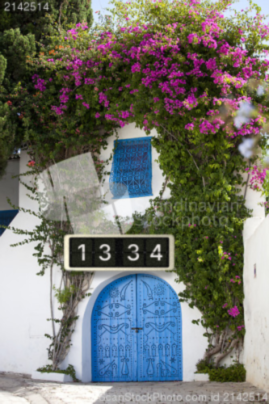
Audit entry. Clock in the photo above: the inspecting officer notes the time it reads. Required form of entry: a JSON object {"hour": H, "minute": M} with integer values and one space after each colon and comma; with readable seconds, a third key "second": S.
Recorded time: {"hour": 13, "minute": 34}
